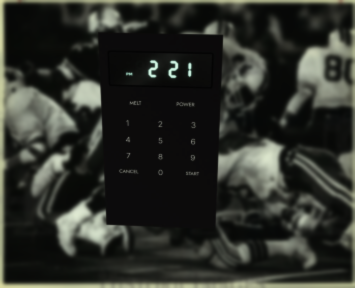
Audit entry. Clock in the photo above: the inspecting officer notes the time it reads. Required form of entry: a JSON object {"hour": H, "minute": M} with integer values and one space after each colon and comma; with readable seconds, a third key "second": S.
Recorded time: {"hour": 2, "minute": 21}
